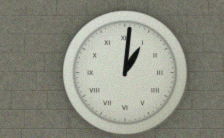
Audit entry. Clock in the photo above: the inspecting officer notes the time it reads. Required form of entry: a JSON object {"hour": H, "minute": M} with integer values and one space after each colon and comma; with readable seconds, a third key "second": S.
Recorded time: {"hour": 1, "minute": 1}
